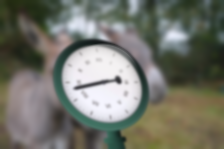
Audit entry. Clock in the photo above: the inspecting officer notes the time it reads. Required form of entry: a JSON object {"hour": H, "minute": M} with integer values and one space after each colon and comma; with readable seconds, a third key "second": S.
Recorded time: {"hour": 2, "minute": 43}
